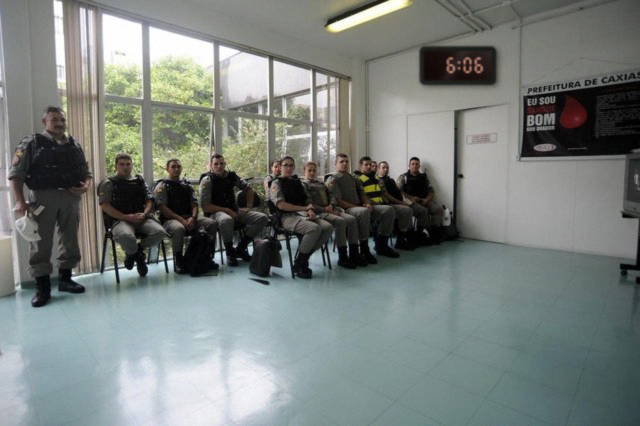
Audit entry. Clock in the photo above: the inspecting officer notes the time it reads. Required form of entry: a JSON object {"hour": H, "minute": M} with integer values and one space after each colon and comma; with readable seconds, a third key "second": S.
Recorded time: {"hour": 6, "minute": 6}
